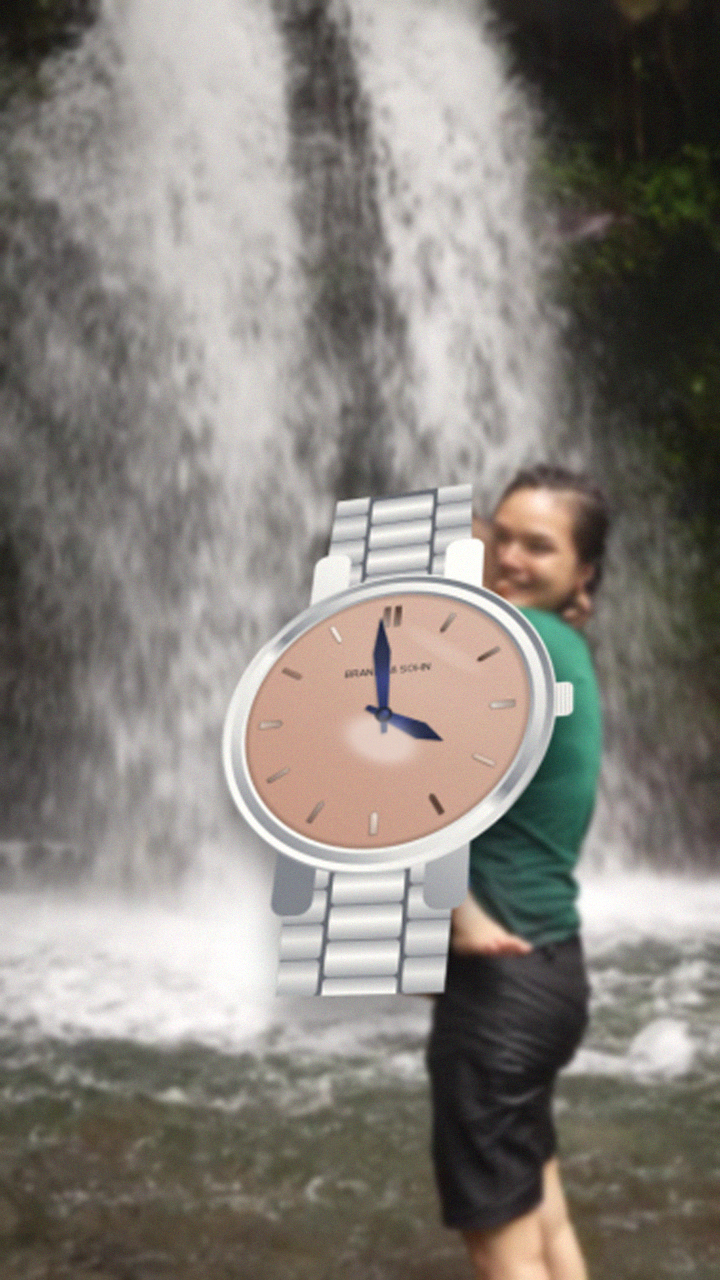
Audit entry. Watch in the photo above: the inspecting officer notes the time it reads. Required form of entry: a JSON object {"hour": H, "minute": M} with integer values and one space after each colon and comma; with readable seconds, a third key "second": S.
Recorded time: {"hour": 3, "minute": 59}
